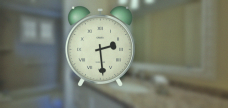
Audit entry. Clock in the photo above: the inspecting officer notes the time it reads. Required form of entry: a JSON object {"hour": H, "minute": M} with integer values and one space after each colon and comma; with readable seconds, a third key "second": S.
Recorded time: {"hour": 2, "minute": 29}
